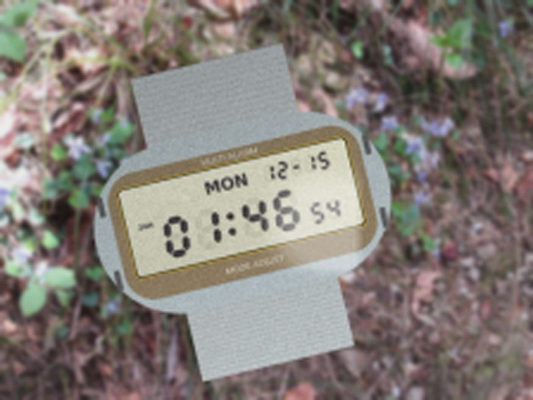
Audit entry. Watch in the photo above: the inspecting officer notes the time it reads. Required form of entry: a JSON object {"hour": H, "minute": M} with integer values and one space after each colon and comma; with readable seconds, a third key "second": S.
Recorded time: {"hour": 1, "minute": 46, "second": 54}
